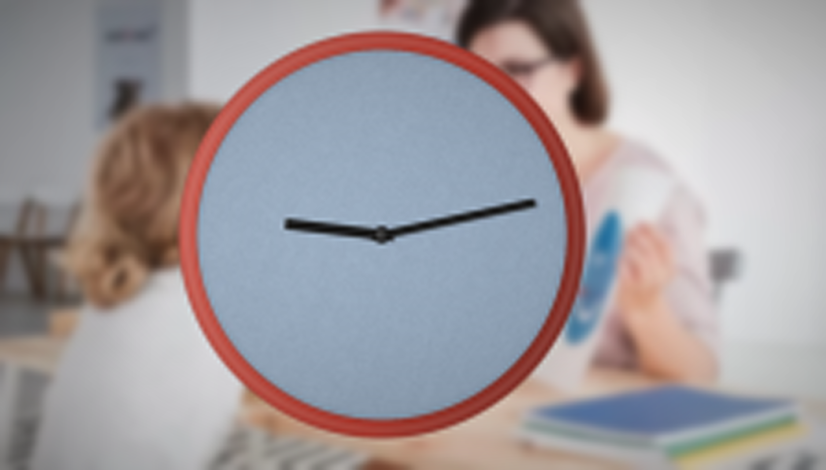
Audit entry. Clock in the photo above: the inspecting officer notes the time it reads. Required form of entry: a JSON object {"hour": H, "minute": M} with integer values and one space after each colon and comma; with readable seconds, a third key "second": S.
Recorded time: {"hour": 9, "minute": 13}
